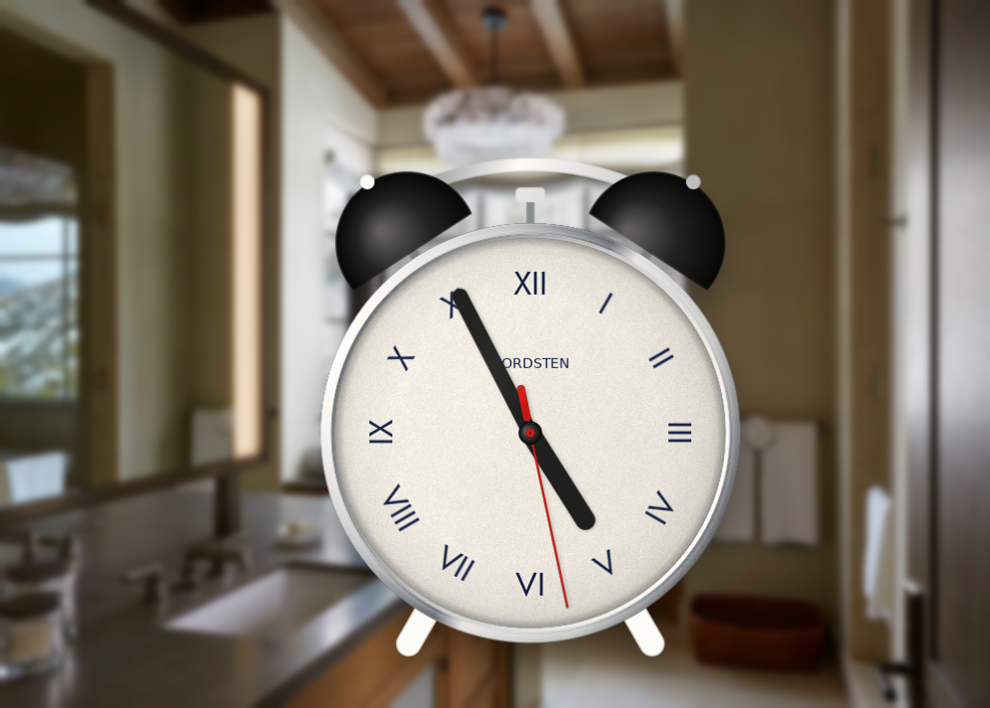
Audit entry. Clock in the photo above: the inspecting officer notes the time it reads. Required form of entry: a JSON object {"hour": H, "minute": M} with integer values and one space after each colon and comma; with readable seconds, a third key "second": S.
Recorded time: {"hour": 4, "minute": 55, "second": 28}
